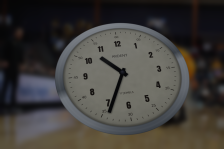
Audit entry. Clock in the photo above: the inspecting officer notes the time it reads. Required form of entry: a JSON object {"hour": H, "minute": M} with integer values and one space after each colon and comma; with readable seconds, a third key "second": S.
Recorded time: {"hour": 10, "minute": 34}
